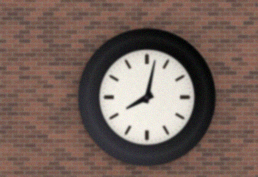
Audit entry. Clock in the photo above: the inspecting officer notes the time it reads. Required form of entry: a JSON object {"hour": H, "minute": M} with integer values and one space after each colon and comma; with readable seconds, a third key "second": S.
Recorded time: {"hour": 8, "minute": 2}
